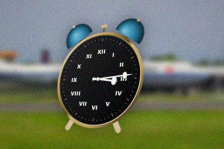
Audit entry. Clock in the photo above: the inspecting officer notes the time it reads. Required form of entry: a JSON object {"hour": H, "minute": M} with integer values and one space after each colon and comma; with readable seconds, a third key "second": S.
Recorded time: {"hour": 3, "minute": 14}
